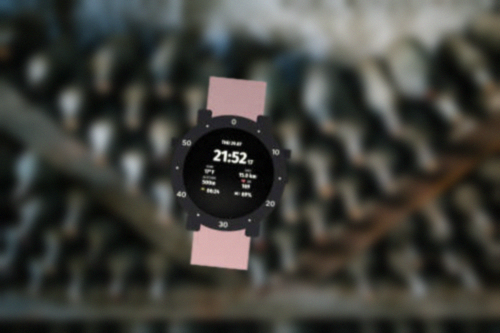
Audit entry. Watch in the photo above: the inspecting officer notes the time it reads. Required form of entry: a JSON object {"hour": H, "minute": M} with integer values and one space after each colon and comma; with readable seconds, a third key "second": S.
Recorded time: {"hour": 21, "minute": 52}
